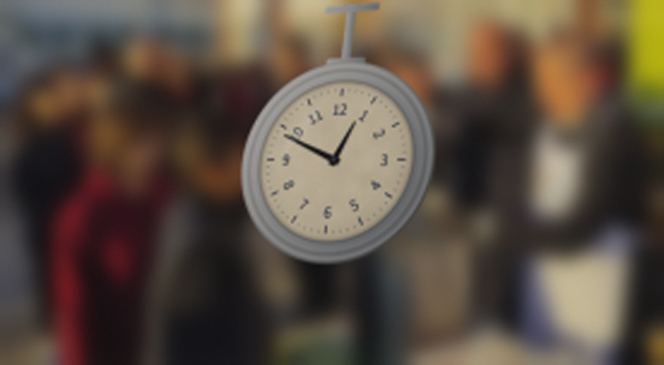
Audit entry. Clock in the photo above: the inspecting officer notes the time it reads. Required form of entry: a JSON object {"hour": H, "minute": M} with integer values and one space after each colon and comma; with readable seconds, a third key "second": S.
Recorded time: {"hour": 12, "minute": 49}
